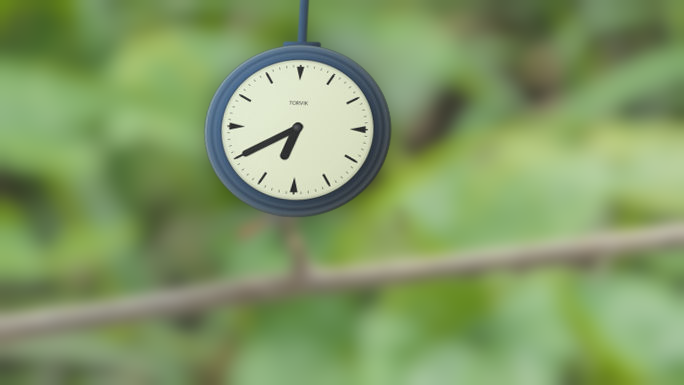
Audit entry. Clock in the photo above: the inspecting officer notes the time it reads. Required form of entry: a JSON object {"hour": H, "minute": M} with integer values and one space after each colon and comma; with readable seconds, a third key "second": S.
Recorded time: {"hour": 6, "minute": 40}
